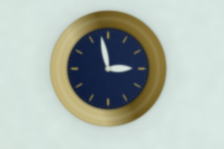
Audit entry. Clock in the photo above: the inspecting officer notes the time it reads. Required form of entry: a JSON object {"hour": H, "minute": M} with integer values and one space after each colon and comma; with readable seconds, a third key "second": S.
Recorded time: {"hour": 2, "minute": 58}
